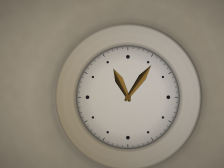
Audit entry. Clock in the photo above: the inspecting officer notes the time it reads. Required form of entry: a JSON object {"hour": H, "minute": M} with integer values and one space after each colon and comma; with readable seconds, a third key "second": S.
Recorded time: {"hour": 11, "minute": 6}
